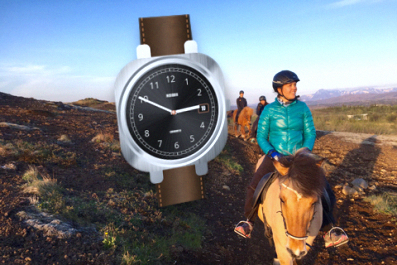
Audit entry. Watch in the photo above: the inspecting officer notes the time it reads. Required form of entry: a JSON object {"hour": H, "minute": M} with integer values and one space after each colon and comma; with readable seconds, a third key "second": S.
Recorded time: {"hour": 2, "minute": 50}
